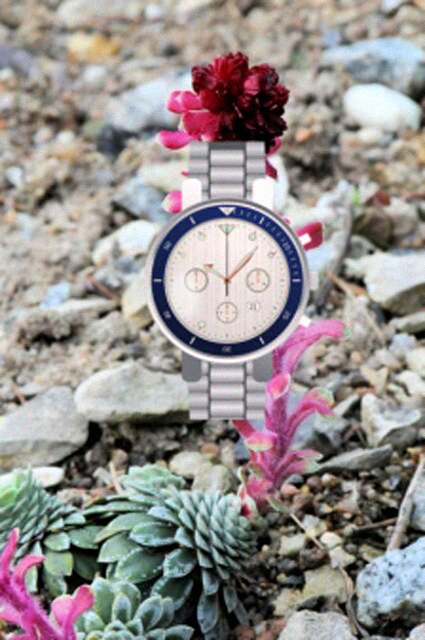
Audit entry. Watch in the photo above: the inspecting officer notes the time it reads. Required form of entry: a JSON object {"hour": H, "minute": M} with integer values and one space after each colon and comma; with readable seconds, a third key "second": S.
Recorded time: {"hour": 10, "minute": 7}
